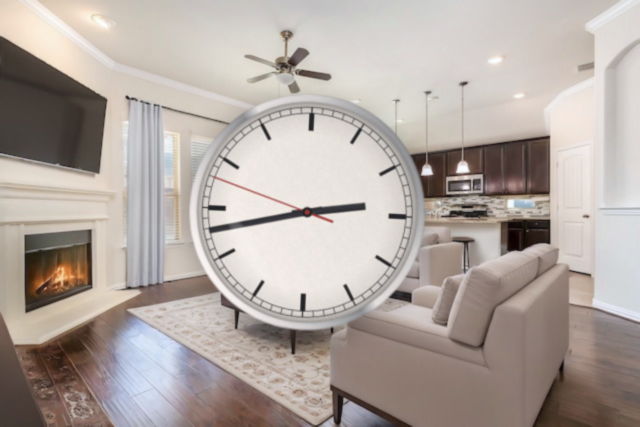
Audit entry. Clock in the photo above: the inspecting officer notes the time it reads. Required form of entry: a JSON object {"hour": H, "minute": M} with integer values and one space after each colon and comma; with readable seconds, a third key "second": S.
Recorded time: {"hour": 2, "minute": 42, "second": 48}
